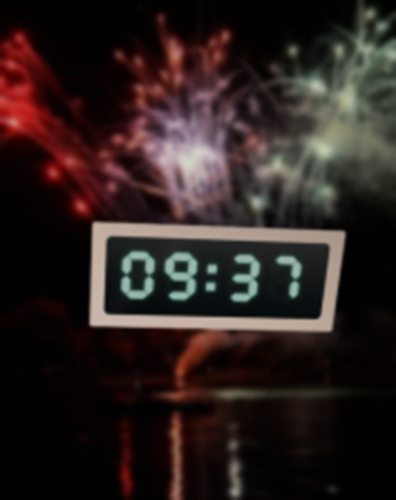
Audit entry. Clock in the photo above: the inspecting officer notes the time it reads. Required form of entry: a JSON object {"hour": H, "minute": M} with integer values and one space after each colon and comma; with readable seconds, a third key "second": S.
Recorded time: {"hour": 9, "minute": 37}
